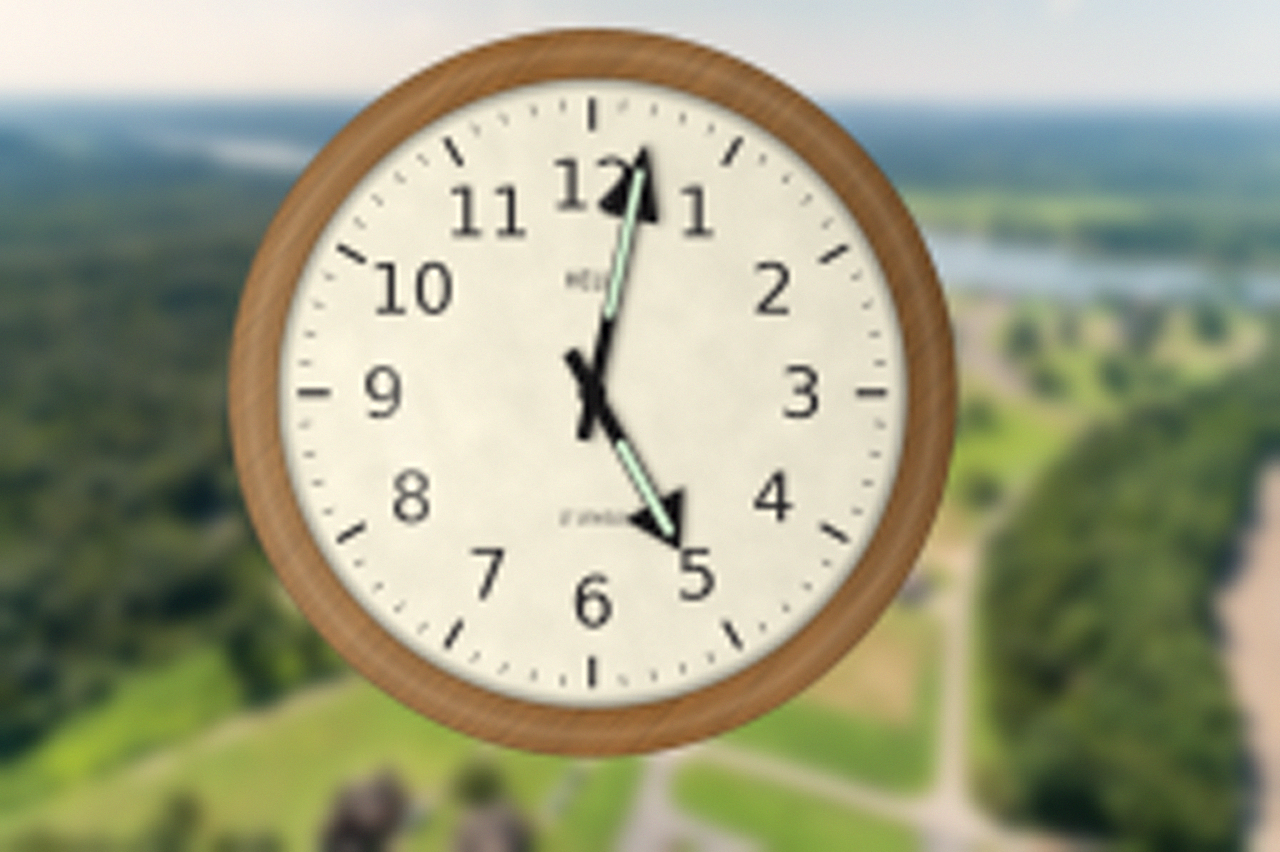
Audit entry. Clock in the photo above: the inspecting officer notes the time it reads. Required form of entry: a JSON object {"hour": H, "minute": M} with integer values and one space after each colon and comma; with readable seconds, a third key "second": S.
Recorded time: {"hour": 5, "minute": 2}
